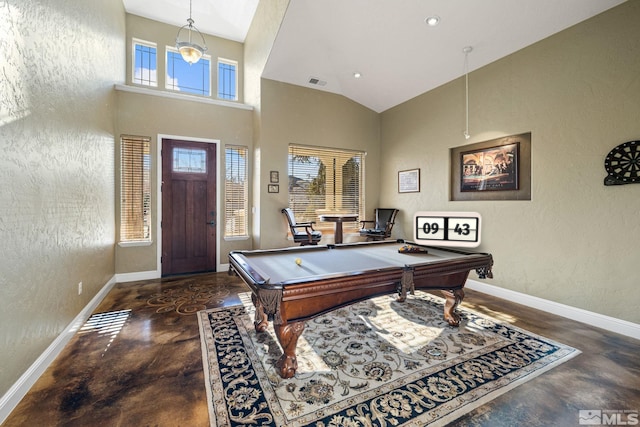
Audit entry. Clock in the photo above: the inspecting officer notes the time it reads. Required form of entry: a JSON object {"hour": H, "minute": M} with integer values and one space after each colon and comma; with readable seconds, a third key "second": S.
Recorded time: {"hour": 9, "minute": 43}
